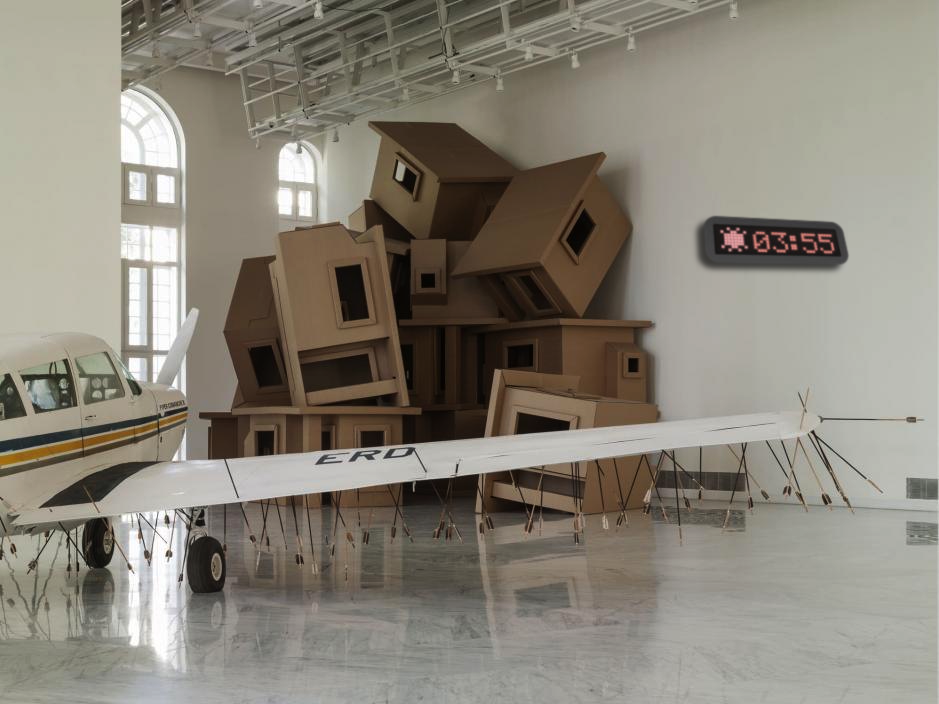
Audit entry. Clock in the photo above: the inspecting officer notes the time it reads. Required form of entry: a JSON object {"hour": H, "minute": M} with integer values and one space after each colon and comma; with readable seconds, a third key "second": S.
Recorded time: {"hour": 3, "minute": 55}
